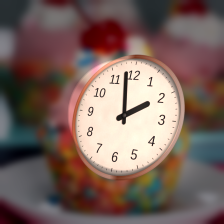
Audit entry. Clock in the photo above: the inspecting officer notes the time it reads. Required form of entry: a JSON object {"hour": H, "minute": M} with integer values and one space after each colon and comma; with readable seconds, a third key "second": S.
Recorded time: {"hour": 1, "minute": 58}
